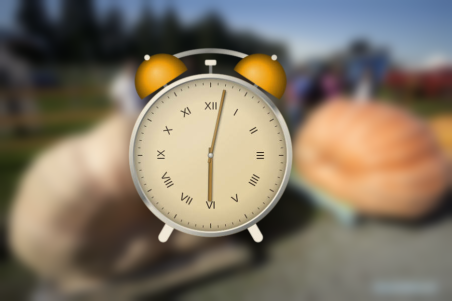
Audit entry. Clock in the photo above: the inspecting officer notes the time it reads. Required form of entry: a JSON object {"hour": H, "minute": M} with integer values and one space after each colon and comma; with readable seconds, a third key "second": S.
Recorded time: {"hour": 6, "minute": 2}
